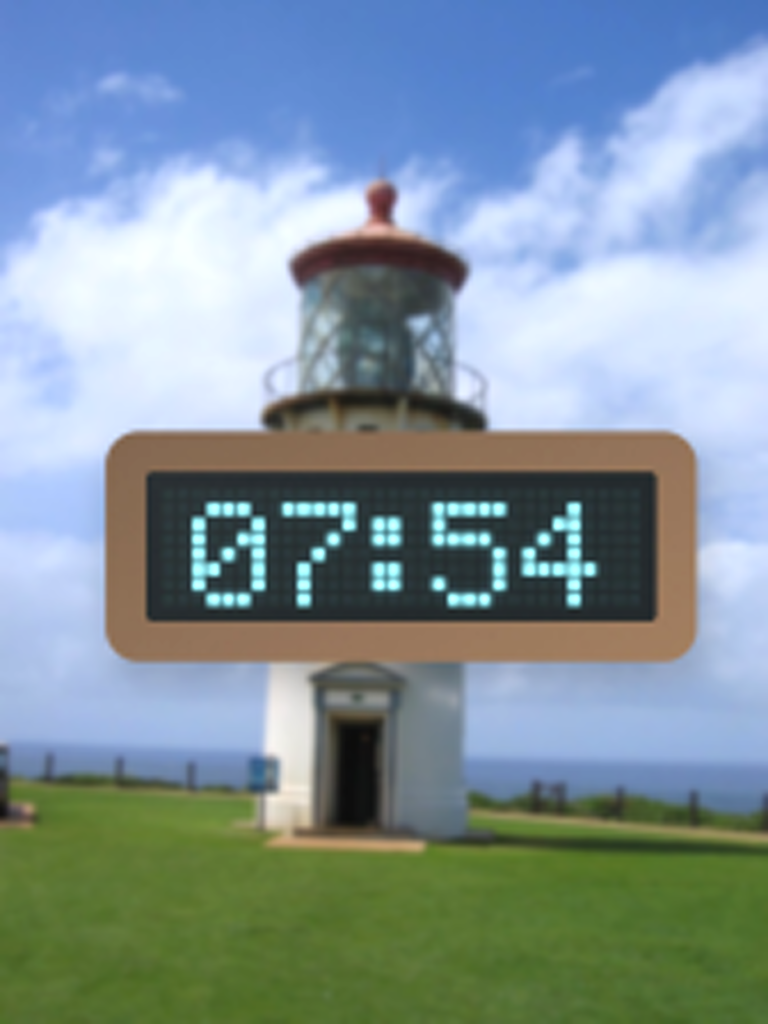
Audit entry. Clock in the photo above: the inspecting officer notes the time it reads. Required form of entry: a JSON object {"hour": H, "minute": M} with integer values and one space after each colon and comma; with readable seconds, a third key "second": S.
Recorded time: {"hour": 7, "minute": 54}
